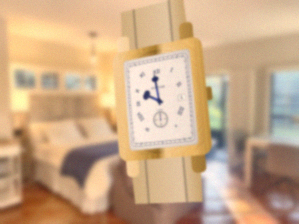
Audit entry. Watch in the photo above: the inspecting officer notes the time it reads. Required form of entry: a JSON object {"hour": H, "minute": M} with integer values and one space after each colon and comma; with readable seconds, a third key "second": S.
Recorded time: {"hour": 9, "minute": 59}
